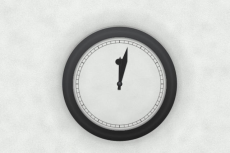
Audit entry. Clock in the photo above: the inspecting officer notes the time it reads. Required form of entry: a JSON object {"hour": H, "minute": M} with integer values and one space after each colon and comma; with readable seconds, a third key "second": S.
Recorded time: {"hour": 12, "minute": 2}
